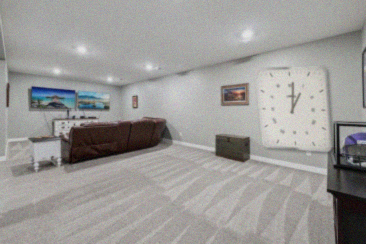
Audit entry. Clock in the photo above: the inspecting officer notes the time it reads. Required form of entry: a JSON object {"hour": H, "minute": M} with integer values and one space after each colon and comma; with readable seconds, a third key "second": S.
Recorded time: {"hour": 1, "minute": 1}
